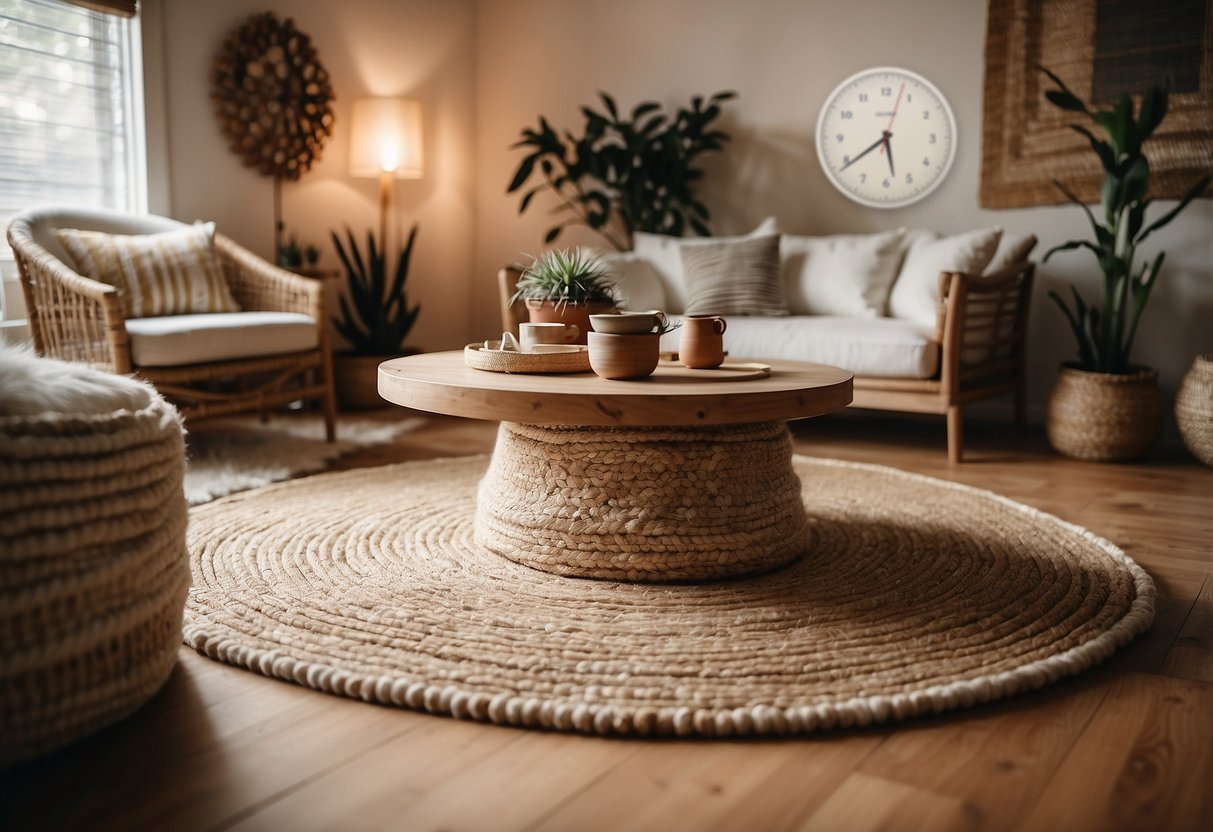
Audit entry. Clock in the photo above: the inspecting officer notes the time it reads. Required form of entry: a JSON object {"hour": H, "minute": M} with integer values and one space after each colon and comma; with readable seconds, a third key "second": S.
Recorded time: {"hour": 5, "minute": 39, "second": 3}
